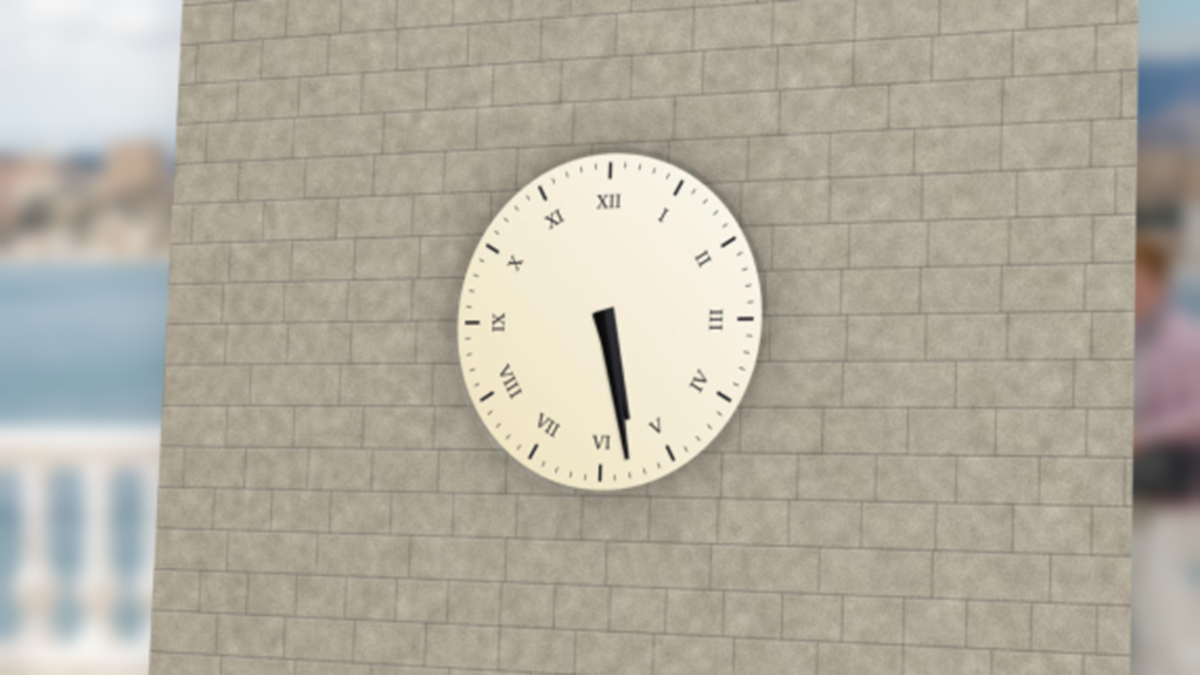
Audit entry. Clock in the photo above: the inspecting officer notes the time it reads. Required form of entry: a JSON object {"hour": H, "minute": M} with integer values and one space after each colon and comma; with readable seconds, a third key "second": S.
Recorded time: {"hour": 5, "minute": 28}
